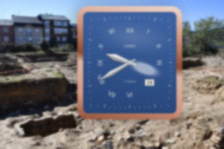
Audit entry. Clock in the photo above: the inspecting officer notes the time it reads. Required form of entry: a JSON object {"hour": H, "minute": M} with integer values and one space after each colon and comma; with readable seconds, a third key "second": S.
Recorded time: {"hour": 9, "minute": 40}
